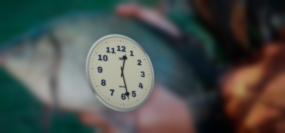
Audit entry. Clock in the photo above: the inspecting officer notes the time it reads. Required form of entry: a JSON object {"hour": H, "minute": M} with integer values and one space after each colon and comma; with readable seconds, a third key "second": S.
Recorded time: {"hour": 12, "minute": 28}
